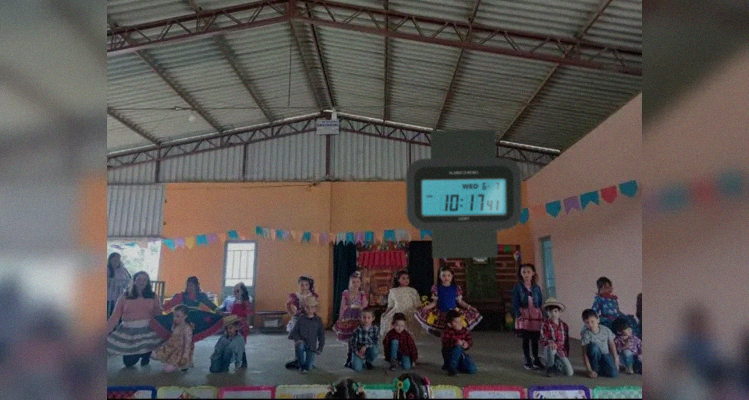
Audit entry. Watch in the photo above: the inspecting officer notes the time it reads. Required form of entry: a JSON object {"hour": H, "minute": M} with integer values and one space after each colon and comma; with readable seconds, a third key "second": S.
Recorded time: {"hour": 10, "minute": 17, "second": 41}
